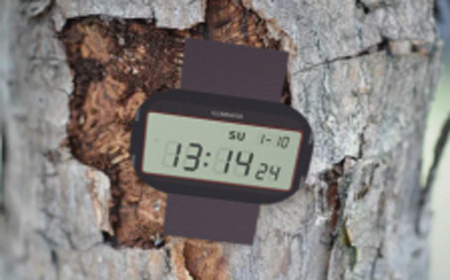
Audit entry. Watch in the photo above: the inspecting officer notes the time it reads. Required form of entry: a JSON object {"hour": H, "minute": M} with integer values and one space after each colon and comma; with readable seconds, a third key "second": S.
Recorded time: {"hour": 13, "minute": 14, "second": 24}
